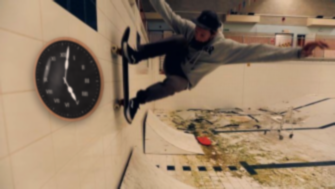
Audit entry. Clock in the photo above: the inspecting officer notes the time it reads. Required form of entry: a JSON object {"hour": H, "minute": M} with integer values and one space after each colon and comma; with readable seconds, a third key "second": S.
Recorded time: {"hour": 5, "minute": 2}
